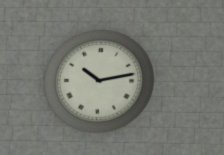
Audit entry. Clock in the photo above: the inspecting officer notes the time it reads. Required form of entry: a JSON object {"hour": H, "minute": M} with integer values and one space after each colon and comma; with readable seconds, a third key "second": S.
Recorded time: {"hour": 10, "minute": 13}
